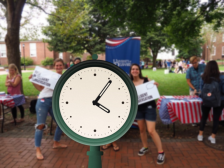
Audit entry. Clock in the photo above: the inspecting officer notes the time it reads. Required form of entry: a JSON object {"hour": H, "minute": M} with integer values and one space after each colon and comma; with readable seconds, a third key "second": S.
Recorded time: {"hour": 4, "minute": 6}
